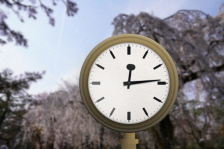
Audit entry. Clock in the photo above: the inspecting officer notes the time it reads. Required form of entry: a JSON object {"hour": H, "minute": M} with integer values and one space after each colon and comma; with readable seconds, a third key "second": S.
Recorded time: {"hour": 12, "minute": 14}
